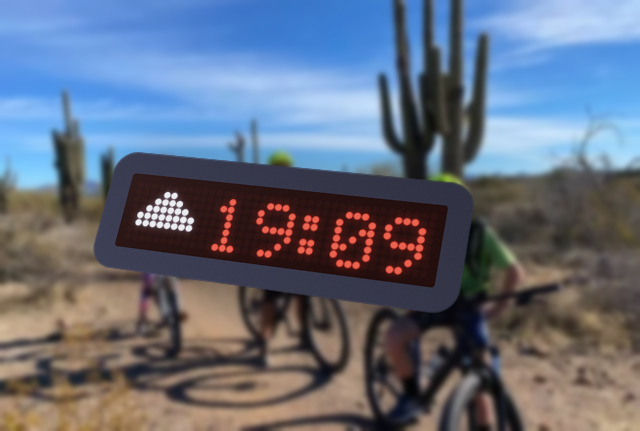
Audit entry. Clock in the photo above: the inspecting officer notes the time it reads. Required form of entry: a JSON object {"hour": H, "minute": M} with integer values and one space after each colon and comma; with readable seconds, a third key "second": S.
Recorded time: {"hour": 19, "minute": 9}
